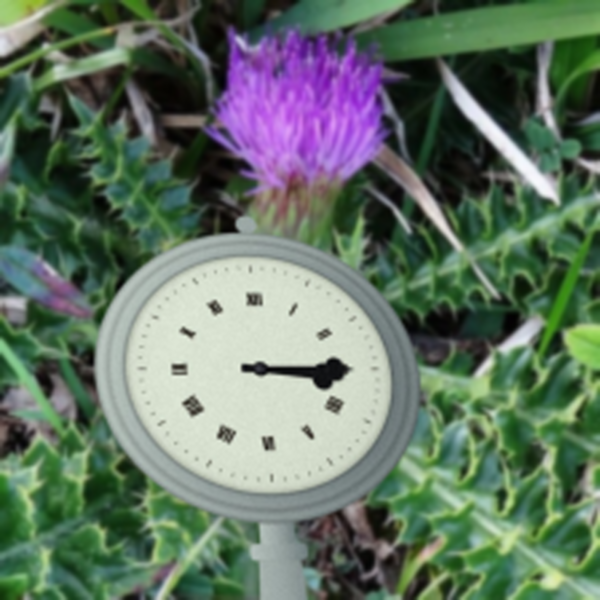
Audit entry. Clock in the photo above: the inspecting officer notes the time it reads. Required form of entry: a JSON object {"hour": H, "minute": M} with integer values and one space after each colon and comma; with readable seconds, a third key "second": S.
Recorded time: {"hour": 3, "minute": 15}
